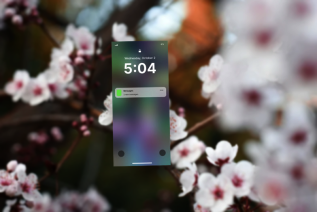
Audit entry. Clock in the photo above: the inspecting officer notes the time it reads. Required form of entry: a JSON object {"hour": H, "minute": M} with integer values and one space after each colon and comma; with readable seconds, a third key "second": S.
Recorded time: {"hour": 5, "minute": 4}
